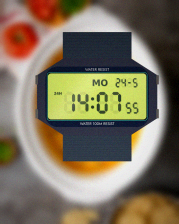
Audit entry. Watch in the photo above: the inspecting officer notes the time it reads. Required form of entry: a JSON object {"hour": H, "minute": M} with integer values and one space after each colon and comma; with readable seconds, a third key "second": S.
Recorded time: {"hour": 14, "minute": 7, "second": 55}
